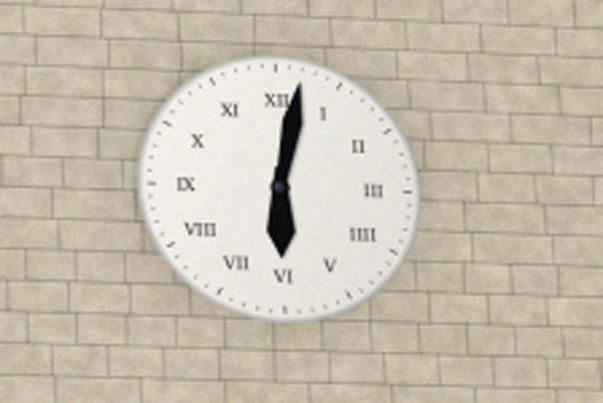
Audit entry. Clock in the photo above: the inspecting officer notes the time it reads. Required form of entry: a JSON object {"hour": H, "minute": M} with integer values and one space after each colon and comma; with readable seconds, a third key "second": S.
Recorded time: {"hour": 6, "minute": 2}
